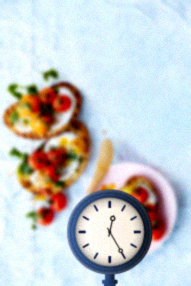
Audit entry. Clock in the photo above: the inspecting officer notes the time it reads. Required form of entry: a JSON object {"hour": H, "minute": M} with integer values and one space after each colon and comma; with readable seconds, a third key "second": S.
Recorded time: {"hour": 12, "minute": 25}
